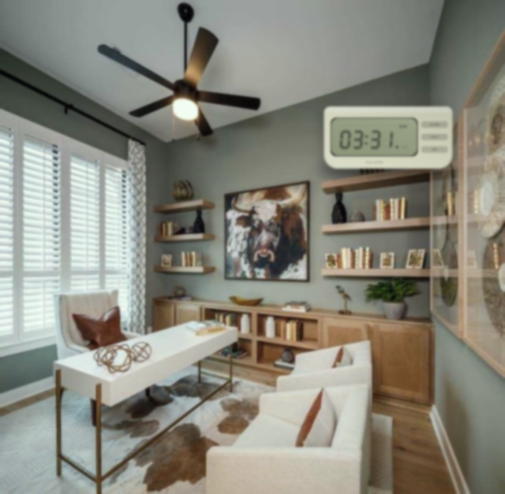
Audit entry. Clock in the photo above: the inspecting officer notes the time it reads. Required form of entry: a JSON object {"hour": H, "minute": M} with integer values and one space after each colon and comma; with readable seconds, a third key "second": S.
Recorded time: {"hour": 3, "minute": 31}
